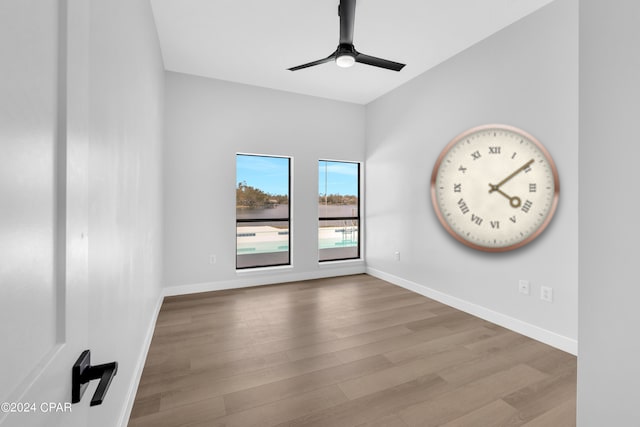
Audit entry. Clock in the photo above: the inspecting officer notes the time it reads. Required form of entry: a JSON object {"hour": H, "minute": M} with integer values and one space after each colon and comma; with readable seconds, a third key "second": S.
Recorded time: {"hour": 4, "minute": 9}
